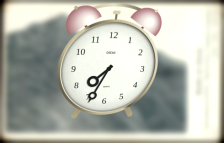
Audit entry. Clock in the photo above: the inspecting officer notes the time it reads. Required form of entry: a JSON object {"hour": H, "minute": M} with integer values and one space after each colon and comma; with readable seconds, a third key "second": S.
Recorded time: {"hour": 7, "minute": 34}
